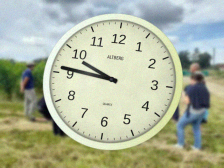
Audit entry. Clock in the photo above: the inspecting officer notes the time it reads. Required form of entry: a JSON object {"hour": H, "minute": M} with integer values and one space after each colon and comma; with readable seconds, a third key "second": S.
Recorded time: {"hour": 9, "minute": 46}
